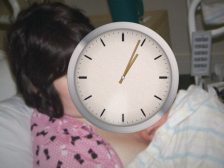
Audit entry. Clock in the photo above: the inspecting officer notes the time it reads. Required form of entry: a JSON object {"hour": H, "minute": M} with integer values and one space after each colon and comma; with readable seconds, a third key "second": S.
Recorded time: {"hour": 1, "minute": 4}
